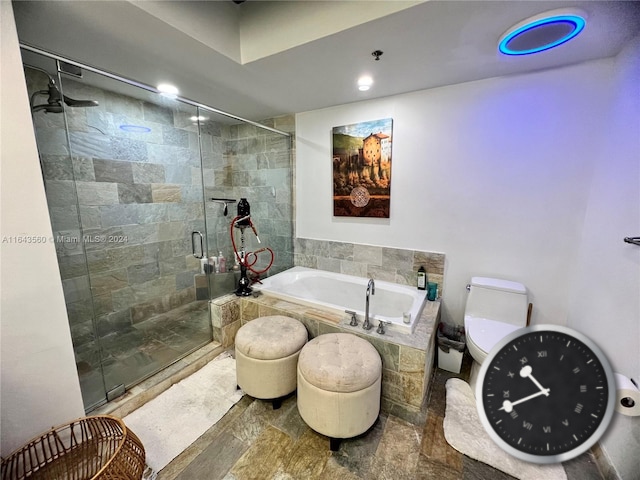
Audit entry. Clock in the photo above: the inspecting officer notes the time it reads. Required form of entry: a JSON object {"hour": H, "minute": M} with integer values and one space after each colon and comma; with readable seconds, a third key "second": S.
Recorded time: {"hour": 10, "minute": 42}
